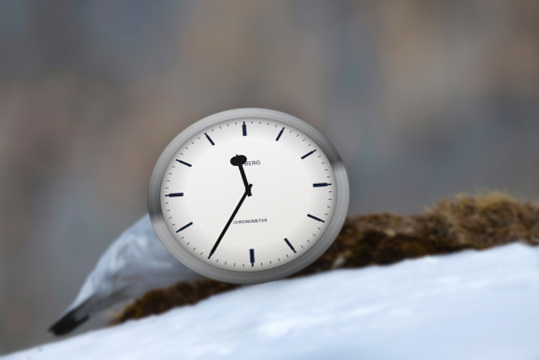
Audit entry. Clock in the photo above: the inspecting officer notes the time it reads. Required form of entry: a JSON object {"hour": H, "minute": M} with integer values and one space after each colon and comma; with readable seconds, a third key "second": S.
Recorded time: {"hour": 11, "minute": 35}
